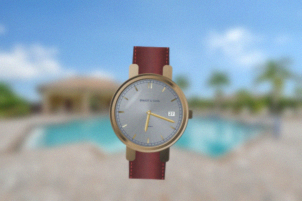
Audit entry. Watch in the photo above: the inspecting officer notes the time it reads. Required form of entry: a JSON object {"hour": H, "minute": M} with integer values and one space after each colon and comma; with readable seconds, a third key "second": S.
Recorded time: {"hour": 6, "minute": 18}
